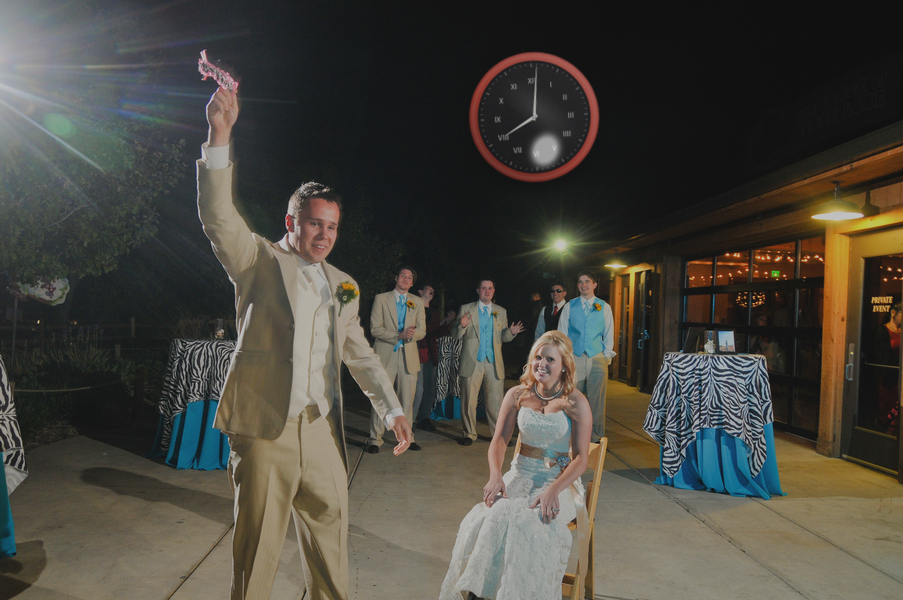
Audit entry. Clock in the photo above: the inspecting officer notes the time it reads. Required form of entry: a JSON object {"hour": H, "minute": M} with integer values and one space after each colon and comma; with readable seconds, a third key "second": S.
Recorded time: {"hour": 8, "minute": 1}
